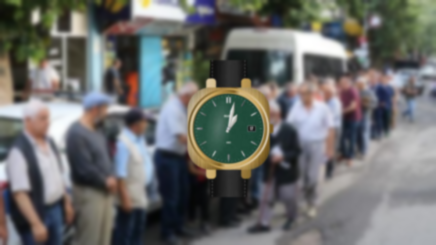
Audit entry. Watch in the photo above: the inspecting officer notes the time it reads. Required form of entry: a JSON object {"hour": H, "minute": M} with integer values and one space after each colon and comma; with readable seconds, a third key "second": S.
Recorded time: {"hour": 1, "minute": 2}
